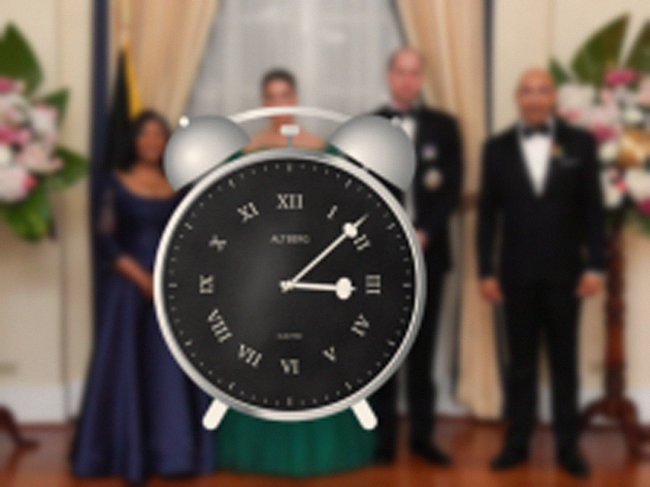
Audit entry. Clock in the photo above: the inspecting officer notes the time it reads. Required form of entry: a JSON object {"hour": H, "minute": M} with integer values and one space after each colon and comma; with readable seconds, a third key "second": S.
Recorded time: {"hour": 3, "minute": 8}
